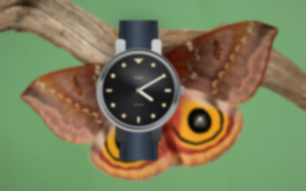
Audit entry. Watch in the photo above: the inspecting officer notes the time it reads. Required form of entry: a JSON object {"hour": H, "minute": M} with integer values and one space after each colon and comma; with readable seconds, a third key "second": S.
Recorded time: {"hour": 4, "minute": 10}
